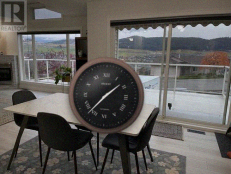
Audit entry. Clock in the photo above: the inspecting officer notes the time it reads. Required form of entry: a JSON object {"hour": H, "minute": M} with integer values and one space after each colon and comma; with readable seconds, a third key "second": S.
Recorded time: {"hour": 1, "minute": 37}
